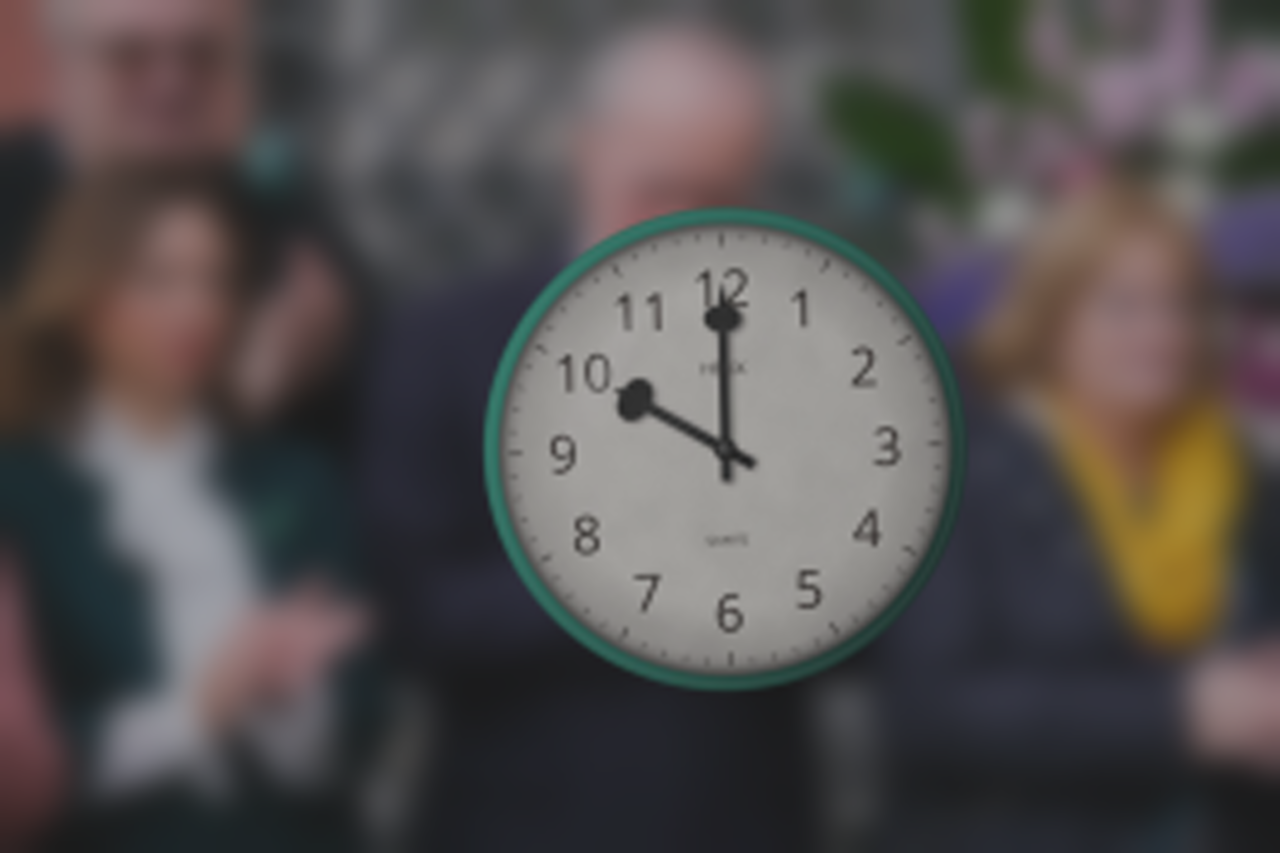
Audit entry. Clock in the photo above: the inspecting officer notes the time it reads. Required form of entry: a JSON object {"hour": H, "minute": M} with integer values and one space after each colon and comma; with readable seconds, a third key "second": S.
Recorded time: {"hour": 10, "minute": 0}
